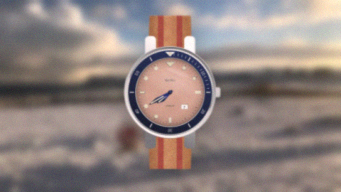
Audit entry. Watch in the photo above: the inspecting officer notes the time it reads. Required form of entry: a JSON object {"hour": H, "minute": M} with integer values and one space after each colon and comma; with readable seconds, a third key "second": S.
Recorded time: {"hour": 7, "minute": 40}
